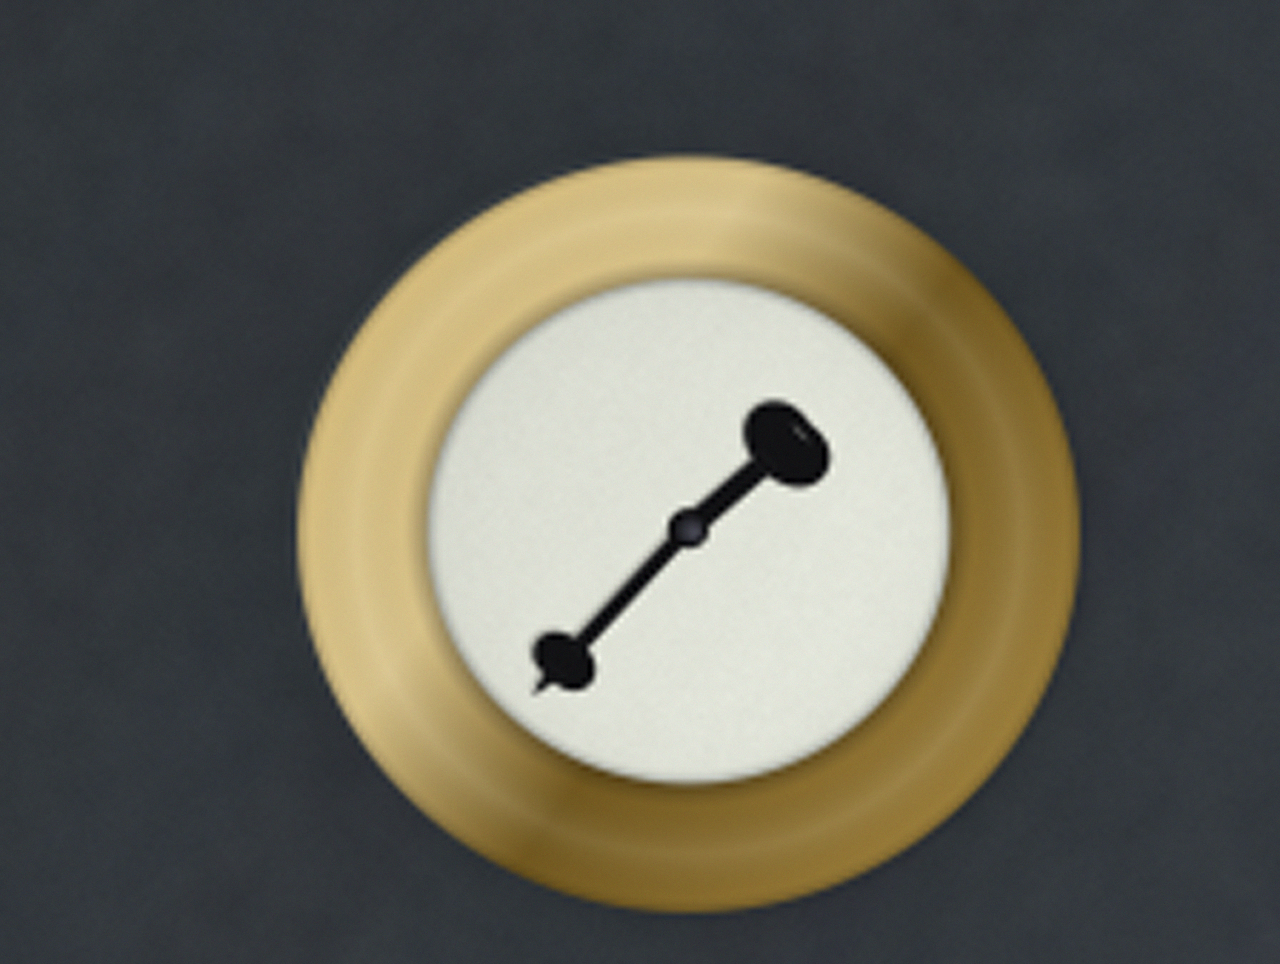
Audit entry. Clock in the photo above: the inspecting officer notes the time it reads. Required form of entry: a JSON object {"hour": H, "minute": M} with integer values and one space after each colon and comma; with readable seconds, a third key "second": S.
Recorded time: {"hour": 1, "minute": 37}
